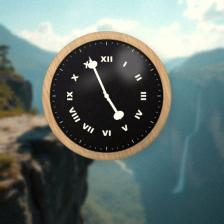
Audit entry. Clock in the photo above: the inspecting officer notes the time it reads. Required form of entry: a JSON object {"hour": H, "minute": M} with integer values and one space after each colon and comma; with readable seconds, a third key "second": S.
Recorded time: {"hour": 4, "minute": 56}
